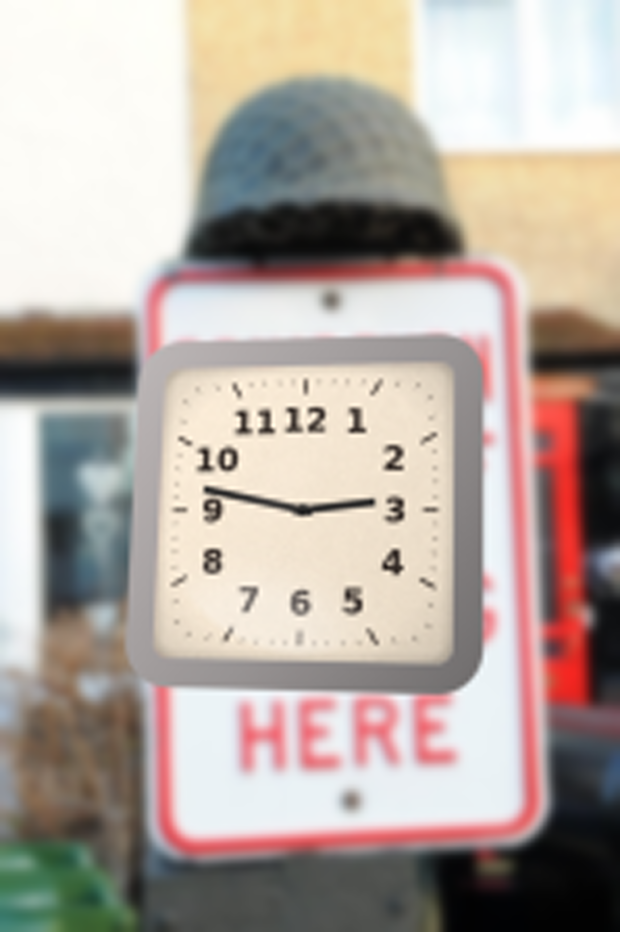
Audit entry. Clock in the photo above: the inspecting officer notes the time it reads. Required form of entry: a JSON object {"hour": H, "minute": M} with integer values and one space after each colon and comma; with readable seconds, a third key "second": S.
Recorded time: {"hour": 2, "minute": 47}
